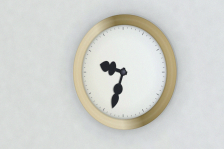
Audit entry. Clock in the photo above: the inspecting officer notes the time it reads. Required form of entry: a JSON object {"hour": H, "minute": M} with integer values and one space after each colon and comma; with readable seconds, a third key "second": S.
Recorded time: {"hour": 9, "minute": 33}
